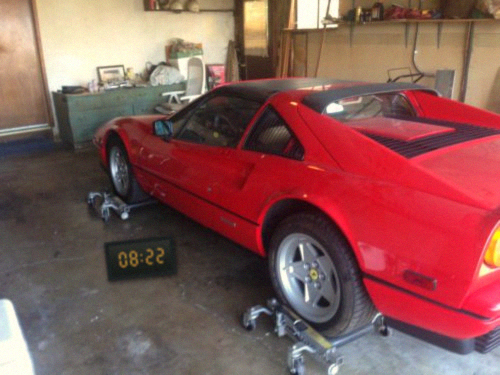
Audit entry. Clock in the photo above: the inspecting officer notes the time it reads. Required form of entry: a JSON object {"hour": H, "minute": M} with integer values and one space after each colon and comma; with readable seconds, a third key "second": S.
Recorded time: {"hour": 8, "minute": 22}
